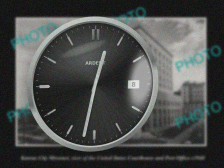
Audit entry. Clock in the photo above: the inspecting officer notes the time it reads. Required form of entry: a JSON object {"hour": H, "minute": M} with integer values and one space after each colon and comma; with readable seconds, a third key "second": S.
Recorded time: {"hour": 12, "minute": 32}
